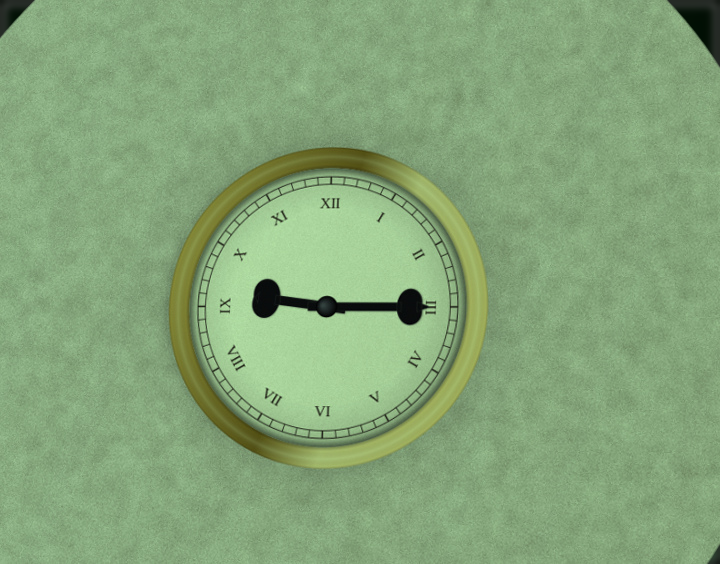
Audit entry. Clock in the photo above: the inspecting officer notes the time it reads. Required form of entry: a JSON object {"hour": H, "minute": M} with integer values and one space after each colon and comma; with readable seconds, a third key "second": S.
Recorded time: {"hour": 9, "minute": 15}
